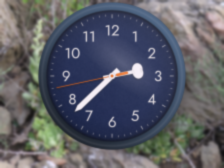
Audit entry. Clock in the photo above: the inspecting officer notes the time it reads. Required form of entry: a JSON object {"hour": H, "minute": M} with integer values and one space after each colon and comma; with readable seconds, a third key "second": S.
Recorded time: {"hour": 2, "minute": 37, "second": 43}
